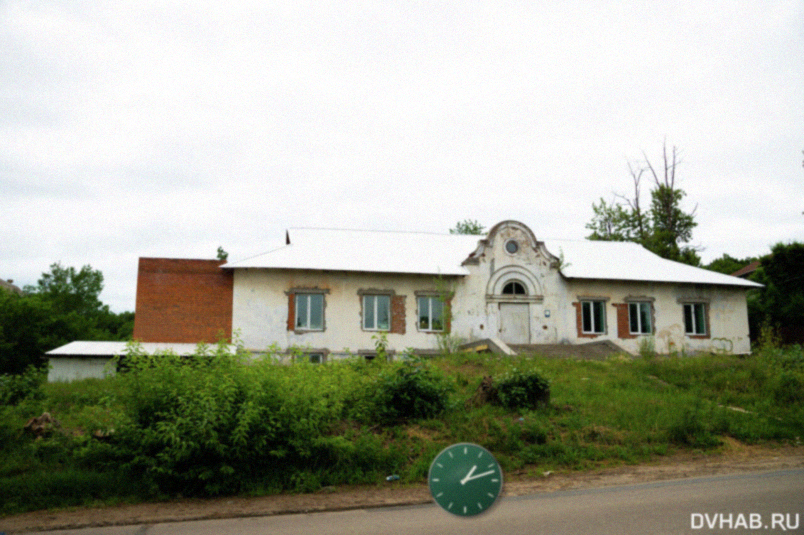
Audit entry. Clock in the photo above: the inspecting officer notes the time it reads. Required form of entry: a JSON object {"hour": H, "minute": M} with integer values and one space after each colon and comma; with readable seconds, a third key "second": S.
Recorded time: {"hour": 1, "minute": 12}
